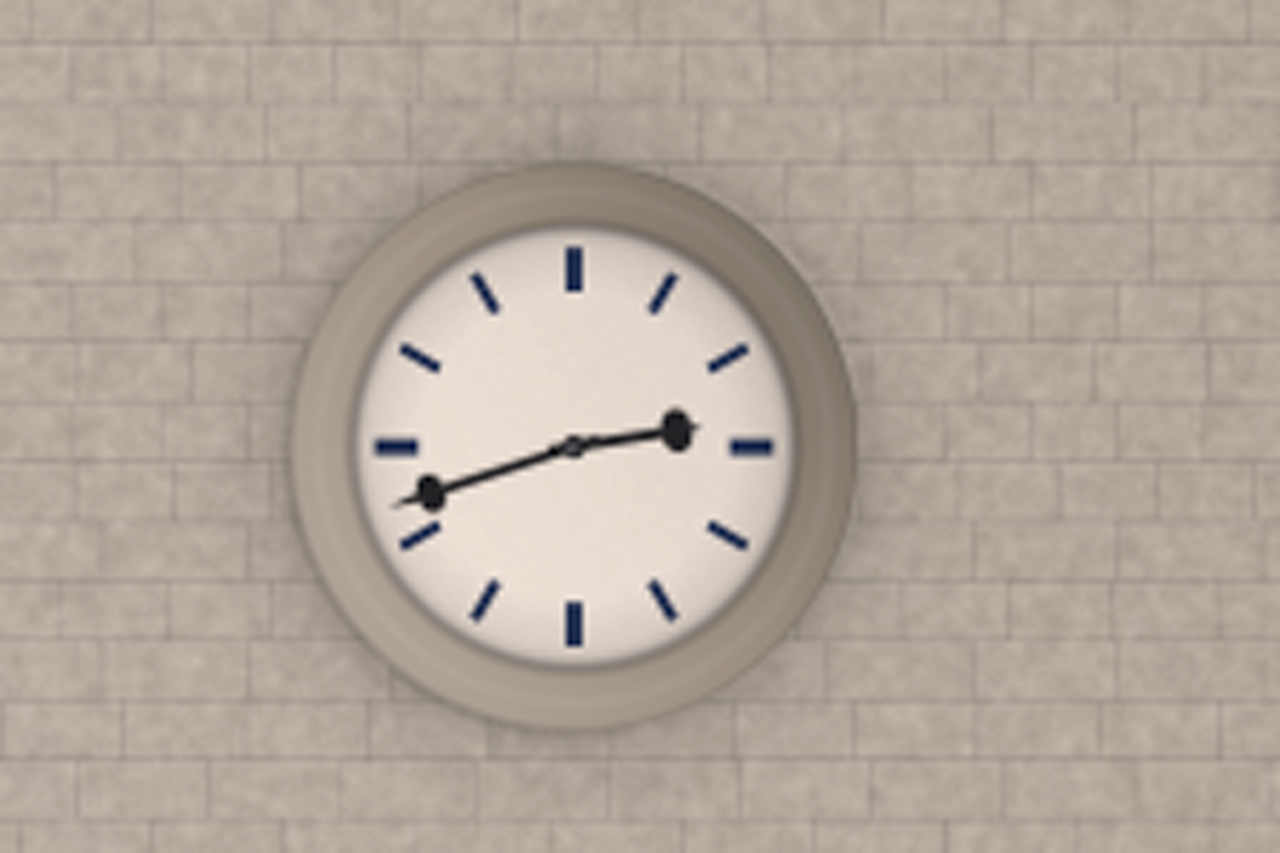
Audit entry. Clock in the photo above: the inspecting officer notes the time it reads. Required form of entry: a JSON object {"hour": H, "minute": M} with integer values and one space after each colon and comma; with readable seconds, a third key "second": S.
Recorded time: {"hour": 2, "minute": 42}
